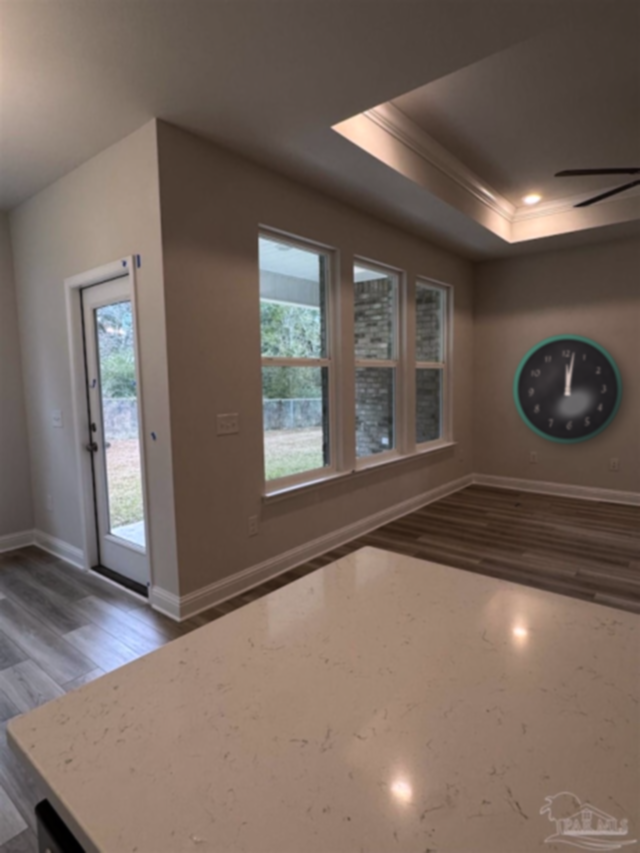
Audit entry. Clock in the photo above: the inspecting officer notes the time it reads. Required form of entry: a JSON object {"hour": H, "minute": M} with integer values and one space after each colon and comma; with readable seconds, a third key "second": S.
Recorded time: {"hour": 12, "minute": 2}
